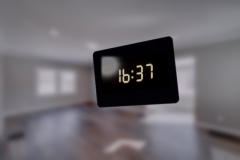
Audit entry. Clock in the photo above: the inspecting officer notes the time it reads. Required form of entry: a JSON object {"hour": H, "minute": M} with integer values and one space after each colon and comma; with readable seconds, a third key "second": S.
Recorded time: {"hour": 16, "minute": 37}
